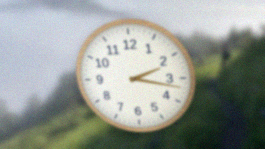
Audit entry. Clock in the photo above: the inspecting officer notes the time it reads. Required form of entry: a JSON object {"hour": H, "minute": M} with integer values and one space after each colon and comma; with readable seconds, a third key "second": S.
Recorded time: {"hour": 2, "minute": 17}
